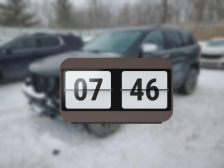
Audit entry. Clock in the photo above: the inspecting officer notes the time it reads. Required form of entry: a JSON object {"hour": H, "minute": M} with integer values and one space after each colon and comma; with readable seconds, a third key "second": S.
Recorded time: {"hour": 7, "minute": 46}
